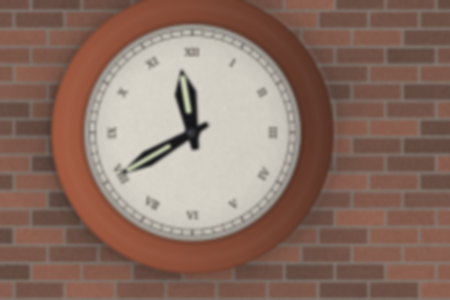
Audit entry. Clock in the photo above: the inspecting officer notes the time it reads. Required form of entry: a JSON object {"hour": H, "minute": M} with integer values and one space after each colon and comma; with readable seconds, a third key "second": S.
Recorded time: {"hour": 11, "minute": 40}
